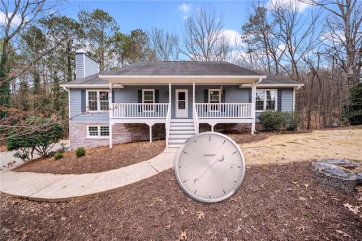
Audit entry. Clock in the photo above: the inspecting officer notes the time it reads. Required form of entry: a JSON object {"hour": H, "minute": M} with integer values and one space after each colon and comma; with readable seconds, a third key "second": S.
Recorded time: {"hour": 1, "minute": 37}
